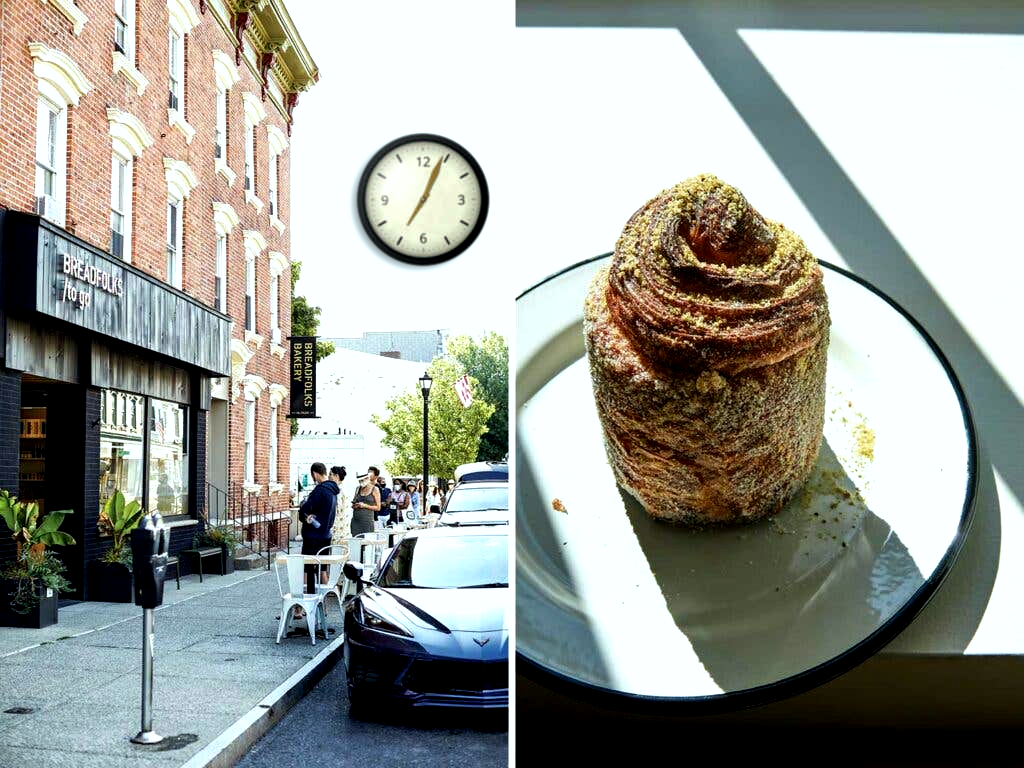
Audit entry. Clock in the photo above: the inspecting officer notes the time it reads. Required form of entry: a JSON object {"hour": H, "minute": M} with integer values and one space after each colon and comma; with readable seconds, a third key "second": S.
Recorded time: {"hour": 7, "minute": 4}
